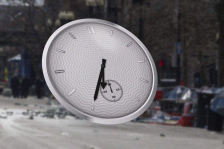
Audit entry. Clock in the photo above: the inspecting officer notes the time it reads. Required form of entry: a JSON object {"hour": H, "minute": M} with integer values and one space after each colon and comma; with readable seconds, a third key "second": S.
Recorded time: {"hour": 6, "minute": 35}
